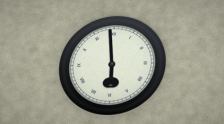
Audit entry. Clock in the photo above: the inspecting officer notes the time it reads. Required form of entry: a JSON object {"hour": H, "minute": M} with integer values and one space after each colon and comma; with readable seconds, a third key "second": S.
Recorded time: {"hour": 5, "minute": 59}
